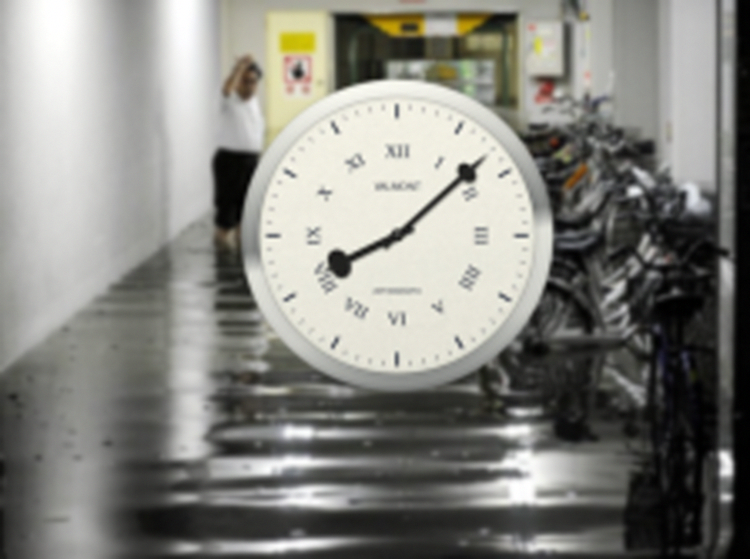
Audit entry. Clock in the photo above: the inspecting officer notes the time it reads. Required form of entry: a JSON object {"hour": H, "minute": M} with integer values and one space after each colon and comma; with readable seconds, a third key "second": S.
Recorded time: {"hour": 8, "minute": 8}
